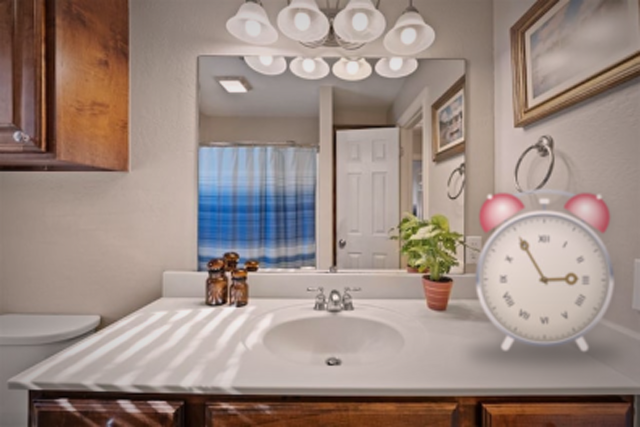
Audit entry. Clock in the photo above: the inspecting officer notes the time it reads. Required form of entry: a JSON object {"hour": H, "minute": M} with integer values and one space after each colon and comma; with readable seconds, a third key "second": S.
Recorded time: {"hour": 2, "minute": 55}
